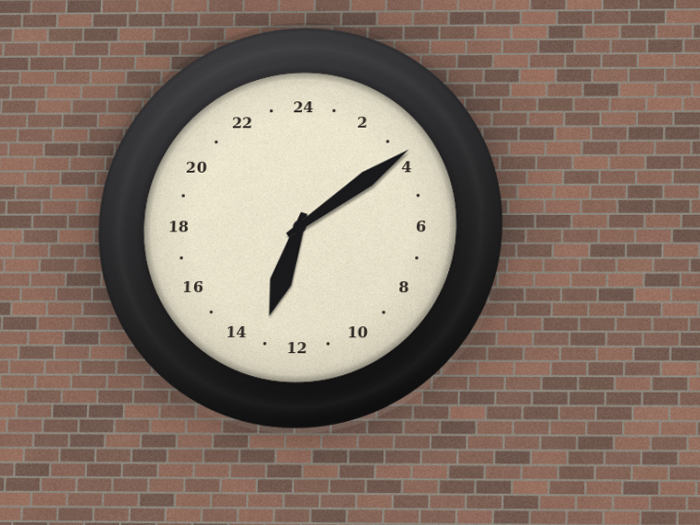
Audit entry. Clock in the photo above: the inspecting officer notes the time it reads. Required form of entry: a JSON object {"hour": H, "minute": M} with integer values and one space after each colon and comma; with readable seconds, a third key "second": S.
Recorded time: {"hour": 13, "minute": 9}
